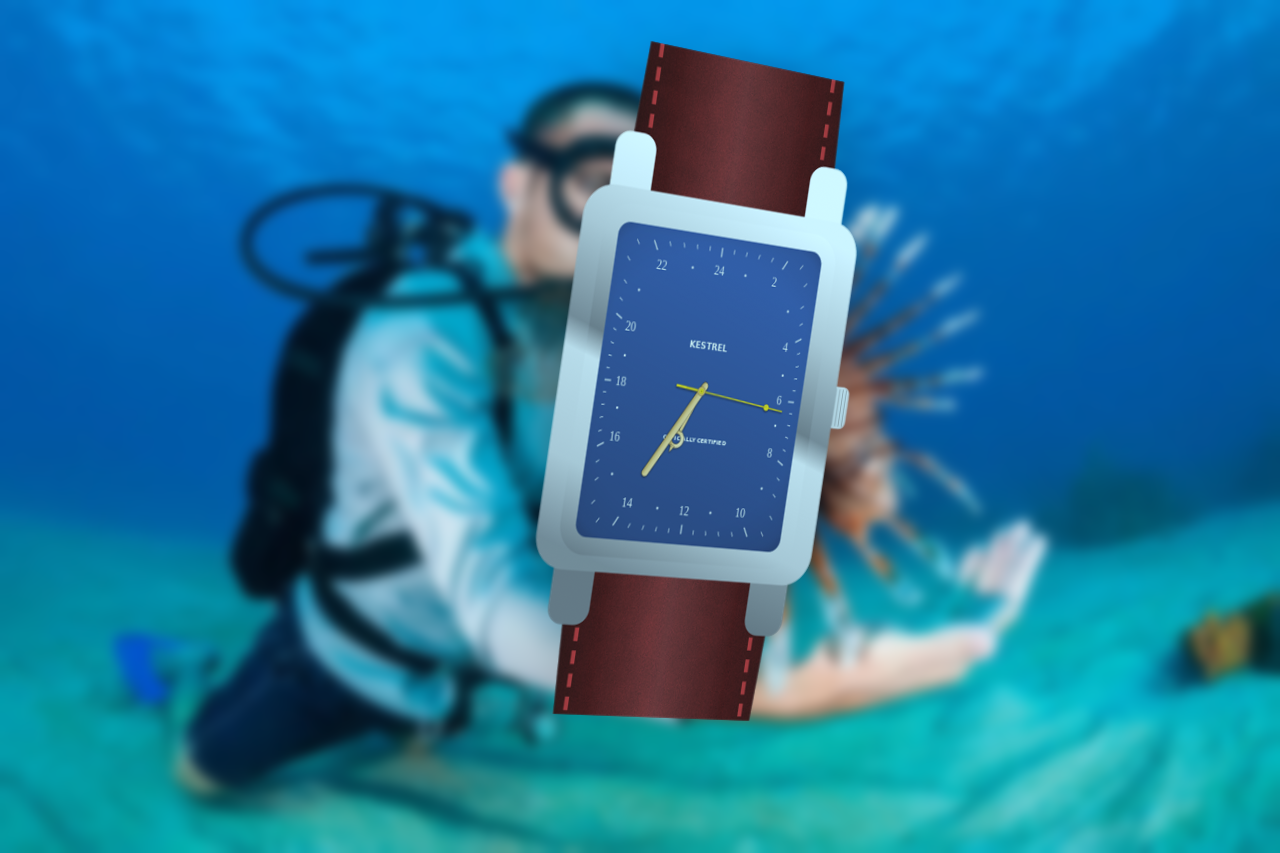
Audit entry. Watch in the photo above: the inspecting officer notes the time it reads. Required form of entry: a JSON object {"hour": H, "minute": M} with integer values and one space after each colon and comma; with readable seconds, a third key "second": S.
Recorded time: {"hour": 13, "minute": 35, "second": 16}
